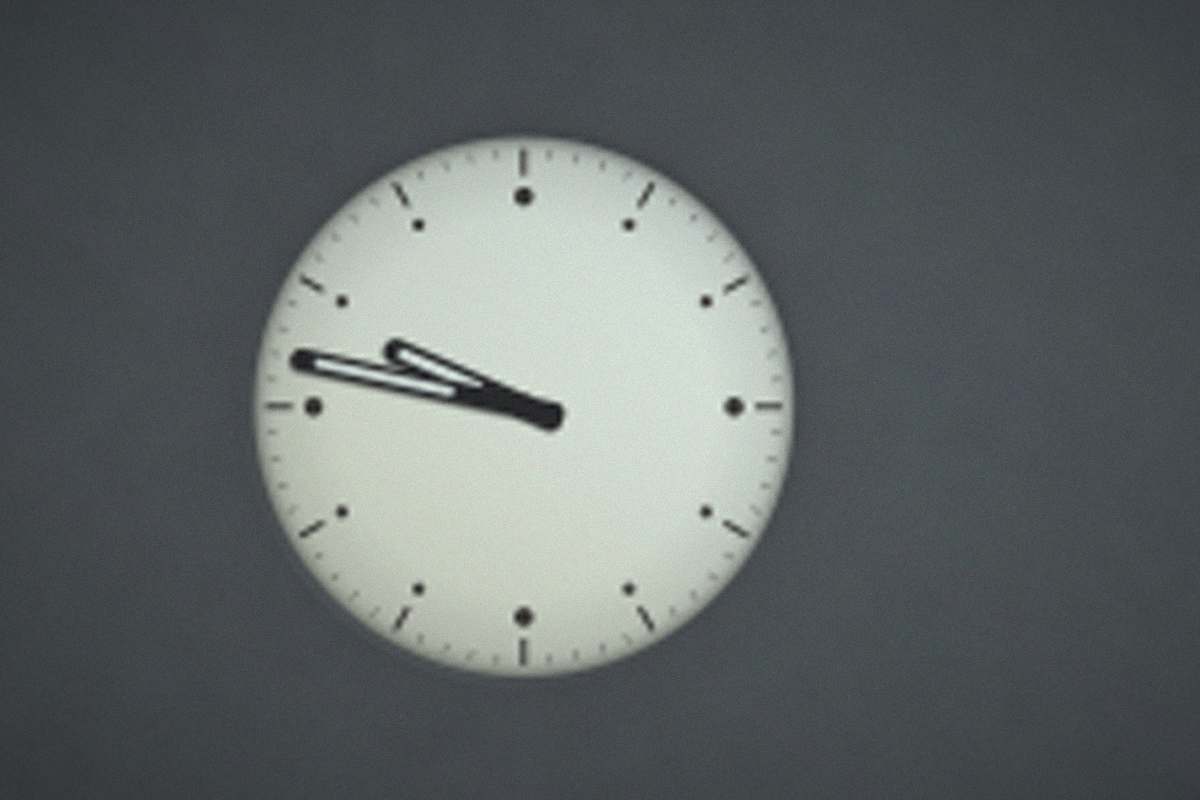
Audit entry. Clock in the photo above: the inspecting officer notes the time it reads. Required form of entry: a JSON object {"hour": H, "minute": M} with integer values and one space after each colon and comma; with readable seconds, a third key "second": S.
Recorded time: {"hour": 9, "minute": 47}
